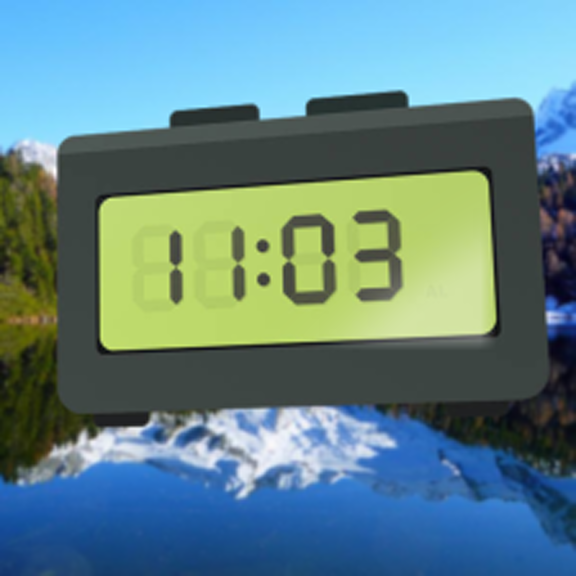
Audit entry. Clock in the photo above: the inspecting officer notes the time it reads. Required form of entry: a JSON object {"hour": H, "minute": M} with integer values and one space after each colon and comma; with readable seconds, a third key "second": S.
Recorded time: {"hour": 11, "minute": 3}
